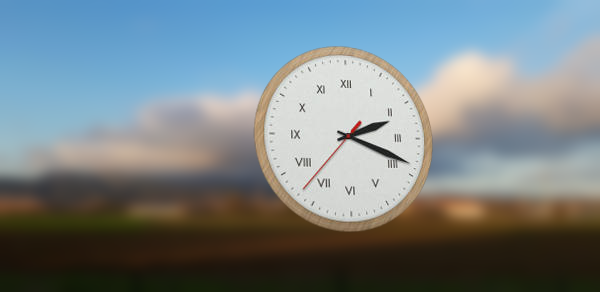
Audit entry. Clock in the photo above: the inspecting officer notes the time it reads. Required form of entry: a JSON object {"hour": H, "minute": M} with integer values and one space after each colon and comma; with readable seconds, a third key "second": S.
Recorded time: {"hour": 2, "minute": 18, "second": 37}
